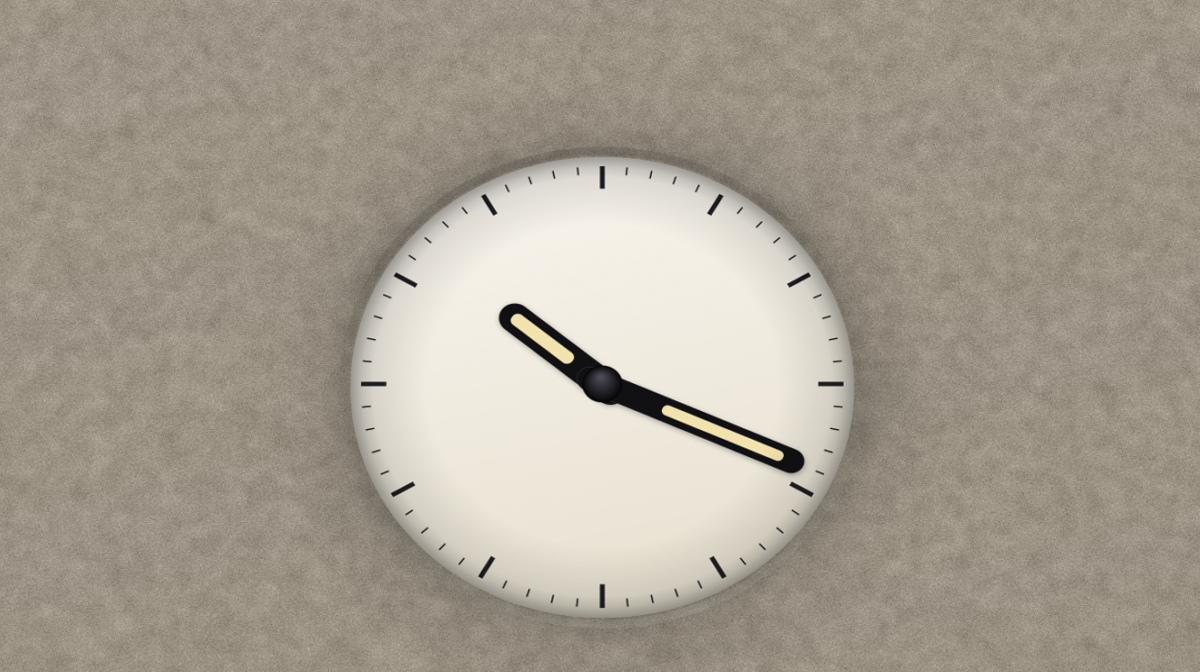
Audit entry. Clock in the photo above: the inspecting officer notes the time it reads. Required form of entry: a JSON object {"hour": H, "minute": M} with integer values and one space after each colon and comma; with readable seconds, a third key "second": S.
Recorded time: {"hour": 10, "minute": 19}
